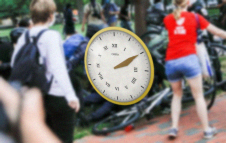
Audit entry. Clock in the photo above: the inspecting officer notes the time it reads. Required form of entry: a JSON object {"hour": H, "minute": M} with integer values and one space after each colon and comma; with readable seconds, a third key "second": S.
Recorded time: {"hour": 2, "minute": 10}
